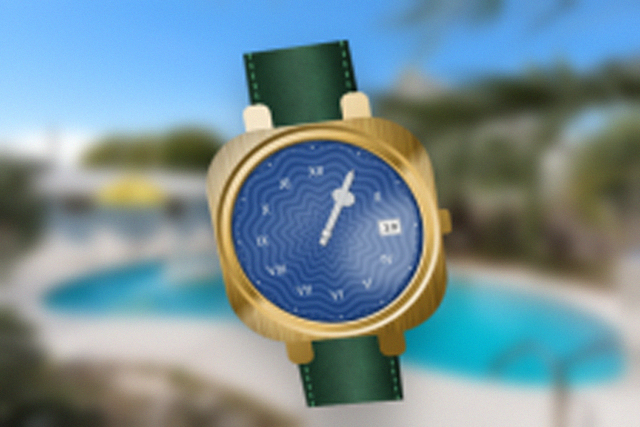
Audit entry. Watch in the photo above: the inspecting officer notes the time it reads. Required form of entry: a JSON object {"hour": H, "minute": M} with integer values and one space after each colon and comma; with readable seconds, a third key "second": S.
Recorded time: {"hour": 1, "minute": 5}
